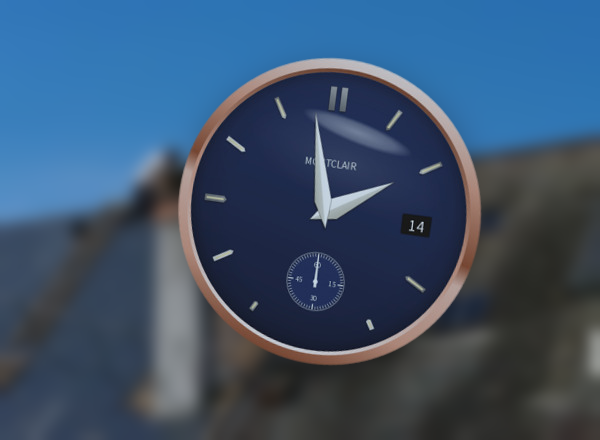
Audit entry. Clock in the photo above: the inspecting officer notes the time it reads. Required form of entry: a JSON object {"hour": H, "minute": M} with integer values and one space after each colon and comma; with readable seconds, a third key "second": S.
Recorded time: {"hour": 1, "minute": 58}
